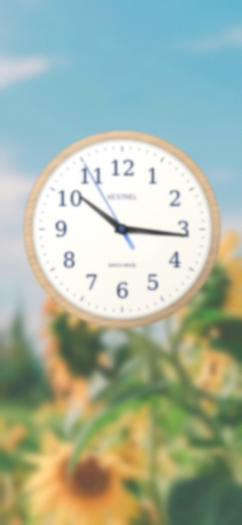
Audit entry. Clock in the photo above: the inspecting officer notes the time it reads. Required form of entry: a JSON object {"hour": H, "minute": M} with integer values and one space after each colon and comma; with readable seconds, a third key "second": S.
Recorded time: {"hour": 10, "minute": 15, "second": 55}
